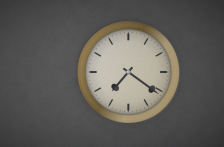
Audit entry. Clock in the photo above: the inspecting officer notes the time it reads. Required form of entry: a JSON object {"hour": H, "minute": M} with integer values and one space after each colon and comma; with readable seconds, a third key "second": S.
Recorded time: {"hour": 7, "minute": 21}
